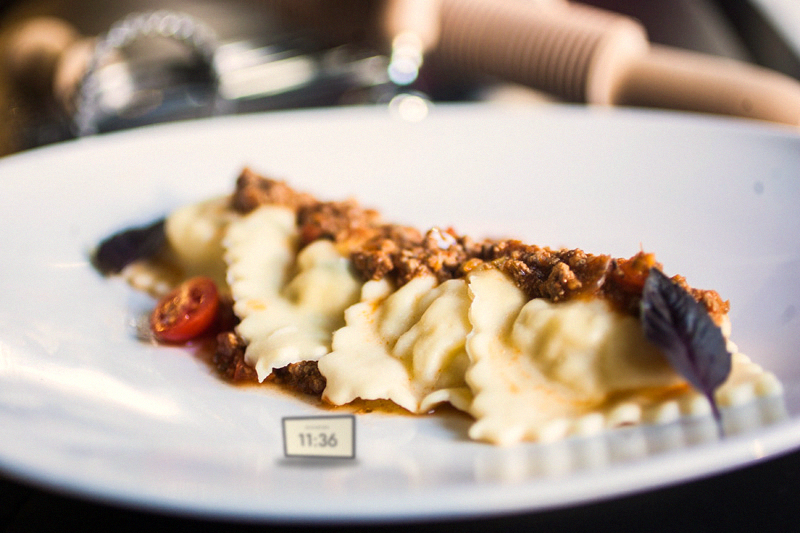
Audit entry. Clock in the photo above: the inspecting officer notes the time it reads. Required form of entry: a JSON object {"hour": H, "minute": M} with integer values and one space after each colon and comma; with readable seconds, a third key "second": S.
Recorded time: {"hour": 11, "minute": 36}
